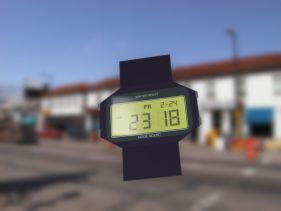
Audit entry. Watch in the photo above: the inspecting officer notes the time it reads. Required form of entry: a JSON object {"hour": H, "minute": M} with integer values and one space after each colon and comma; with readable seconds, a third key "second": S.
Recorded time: {"hour": 23, "minute": 18}
